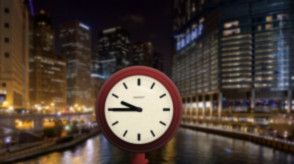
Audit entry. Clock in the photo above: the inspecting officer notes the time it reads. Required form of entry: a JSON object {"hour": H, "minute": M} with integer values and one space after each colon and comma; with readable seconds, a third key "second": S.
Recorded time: {"hour": 9, "minute": 45}
